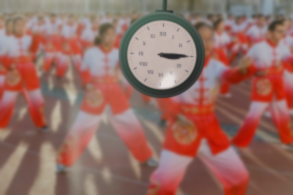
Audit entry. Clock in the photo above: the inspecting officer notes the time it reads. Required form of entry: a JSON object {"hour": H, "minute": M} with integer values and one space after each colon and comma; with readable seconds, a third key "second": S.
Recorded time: {"hour": 3, "minute": 15}
